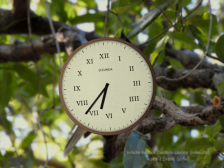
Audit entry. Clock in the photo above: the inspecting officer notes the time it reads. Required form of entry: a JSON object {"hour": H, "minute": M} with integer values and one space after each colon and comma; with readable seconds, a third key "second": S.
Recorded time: {"hour": 6, "minute": 37}
